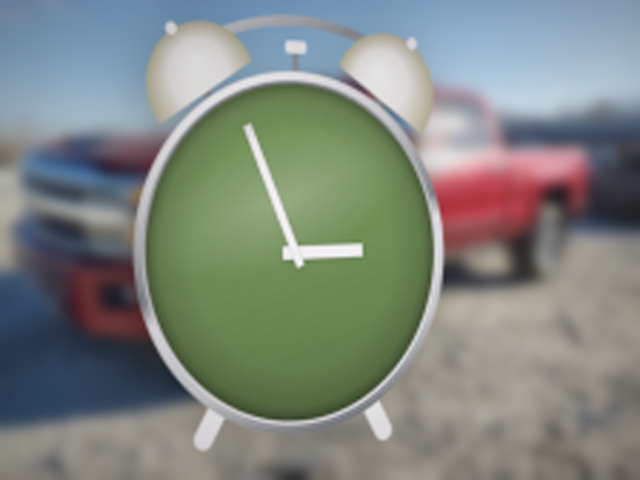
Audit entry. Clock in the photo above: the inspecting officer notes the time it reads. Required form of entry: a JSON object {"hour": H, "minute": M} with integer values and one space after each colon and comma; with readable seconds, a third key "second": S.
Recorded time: {"hour": 2, "minute": 56}
